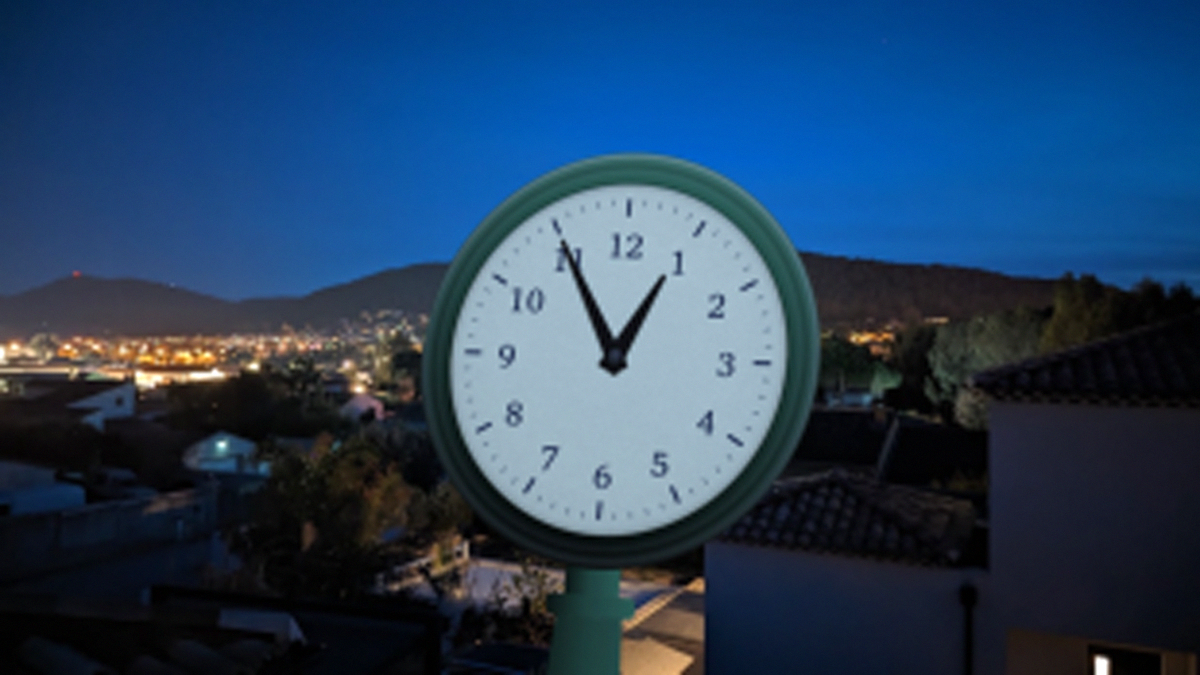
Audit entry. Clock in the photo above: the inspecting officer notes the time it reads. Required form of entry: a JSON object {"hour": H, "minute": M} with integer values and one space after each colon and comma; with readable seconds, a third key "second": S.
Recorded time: {"hour": 12, "minute": 55}
